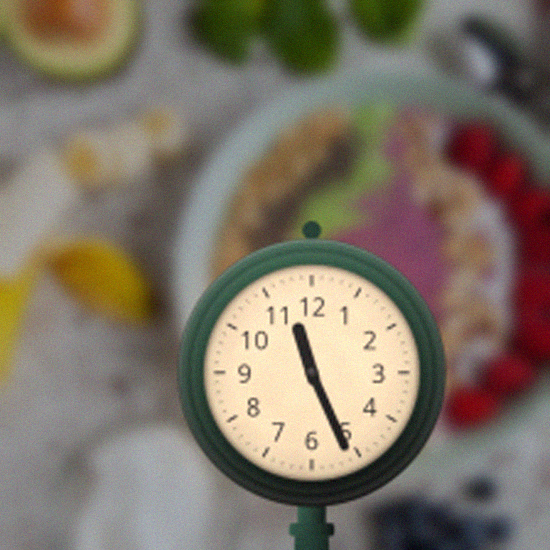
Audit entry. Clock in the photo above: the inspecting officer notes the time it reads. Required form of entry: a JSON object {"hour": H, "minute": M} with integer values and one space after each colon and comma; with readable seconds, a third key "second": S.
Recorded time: {"hour": 11, "minute": 26}
